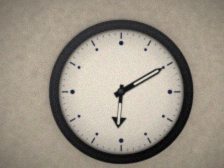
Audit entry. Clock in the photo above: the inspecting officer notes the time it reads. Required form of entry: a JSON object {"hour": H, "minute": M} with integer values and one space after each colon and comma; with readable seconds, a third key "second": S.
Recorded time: {"hour": 6, "minute": 10}
